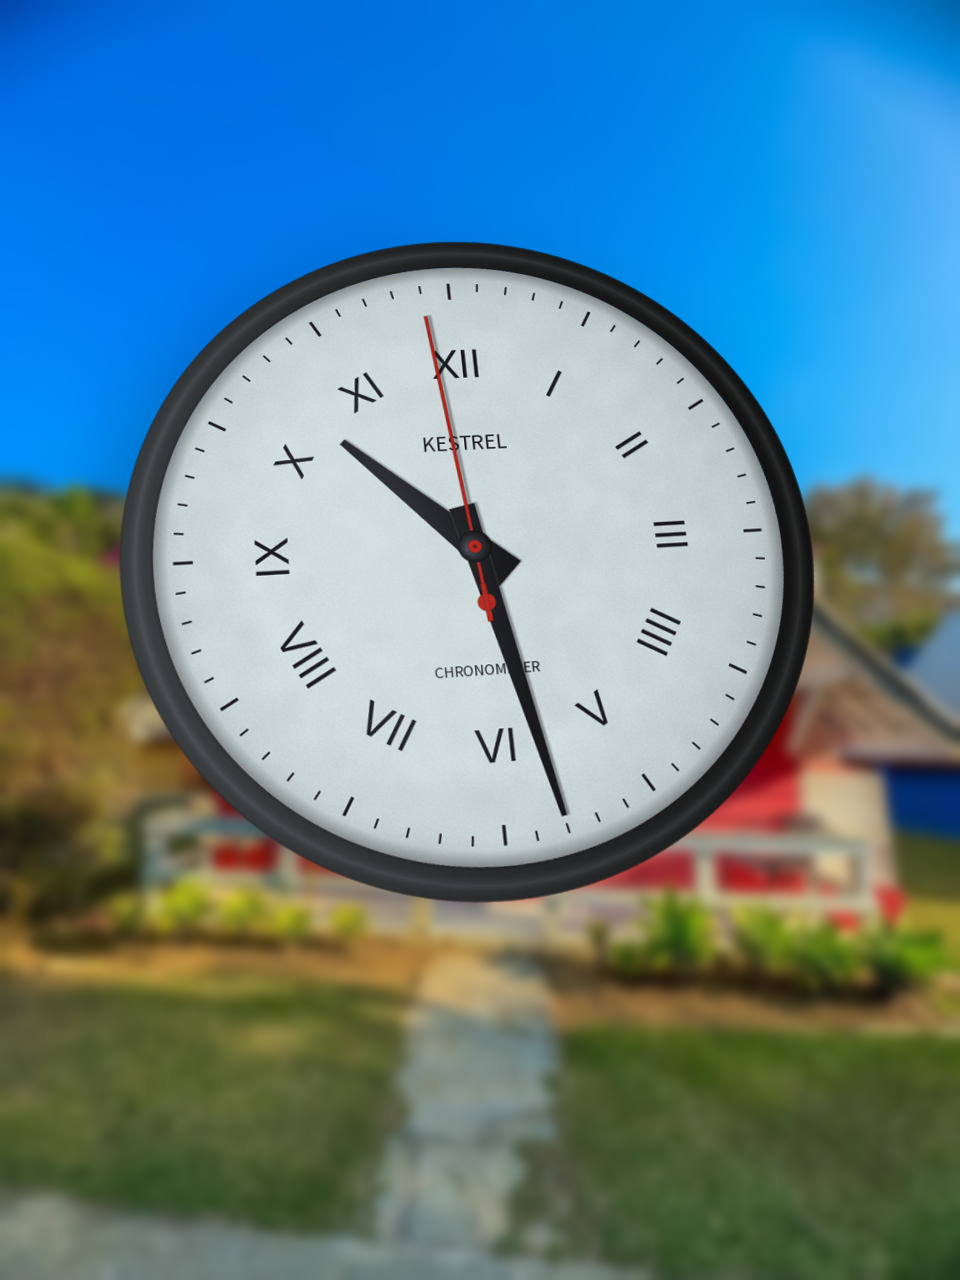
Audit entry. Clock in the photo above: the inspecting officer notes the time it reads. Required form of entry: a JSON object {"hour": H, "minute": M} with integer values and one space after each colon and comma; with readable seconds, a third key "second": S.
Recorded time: {"hour": 10, "minute": 27, "second": 59}
